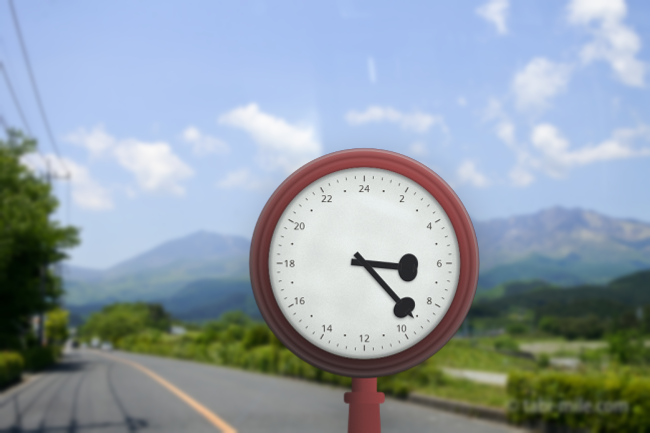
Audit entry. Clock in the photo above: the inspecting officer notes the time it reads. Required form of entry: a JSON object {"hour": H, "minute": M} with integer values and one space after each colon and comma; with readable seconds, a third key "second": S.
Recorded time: {"hour": 6, "minute": 23}
